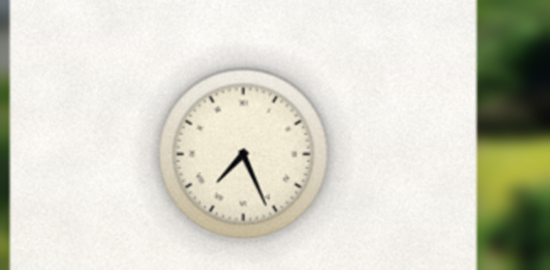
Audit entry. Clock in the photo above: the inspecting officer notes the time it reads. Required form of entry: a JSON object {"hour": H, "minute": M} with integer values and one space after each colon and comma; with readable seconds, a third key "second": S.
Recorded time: {"hour": 7, "minute": 26}
